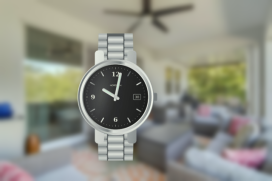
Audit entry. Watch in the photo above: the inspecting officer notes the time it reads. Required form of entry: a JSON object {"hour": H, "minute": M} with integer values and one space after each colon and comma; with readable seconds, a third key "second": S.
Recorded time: {"hour": 10, "minute": 2}
